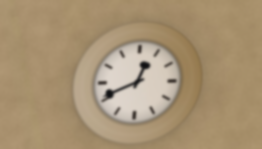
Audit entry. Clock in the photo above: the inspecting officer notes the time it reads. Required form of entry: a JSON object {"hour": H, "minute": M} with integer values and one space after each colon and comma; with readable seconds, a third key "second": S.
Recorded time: {"hour": 12, "minute": 41}
